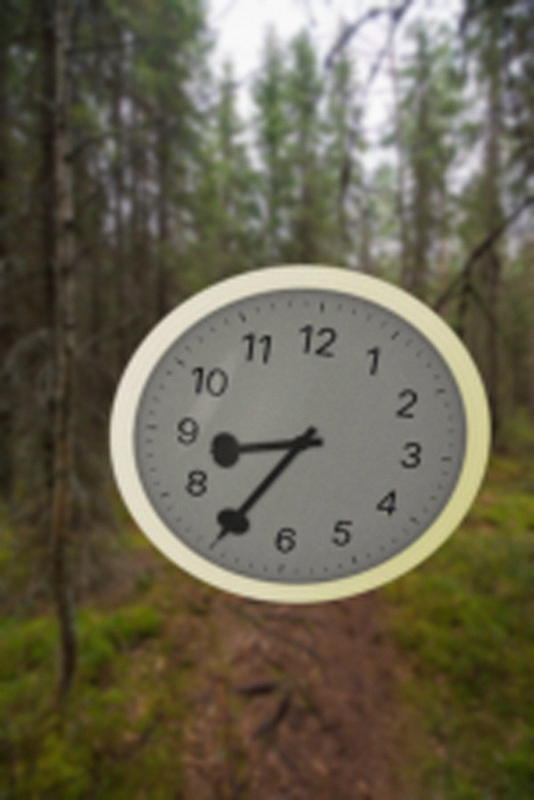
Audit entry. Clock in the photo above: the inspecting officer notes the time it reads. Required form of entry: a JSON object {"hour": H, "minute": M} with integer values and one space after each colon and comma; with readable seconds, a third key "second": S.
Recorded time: {"hour": 8, "minute": 35}
